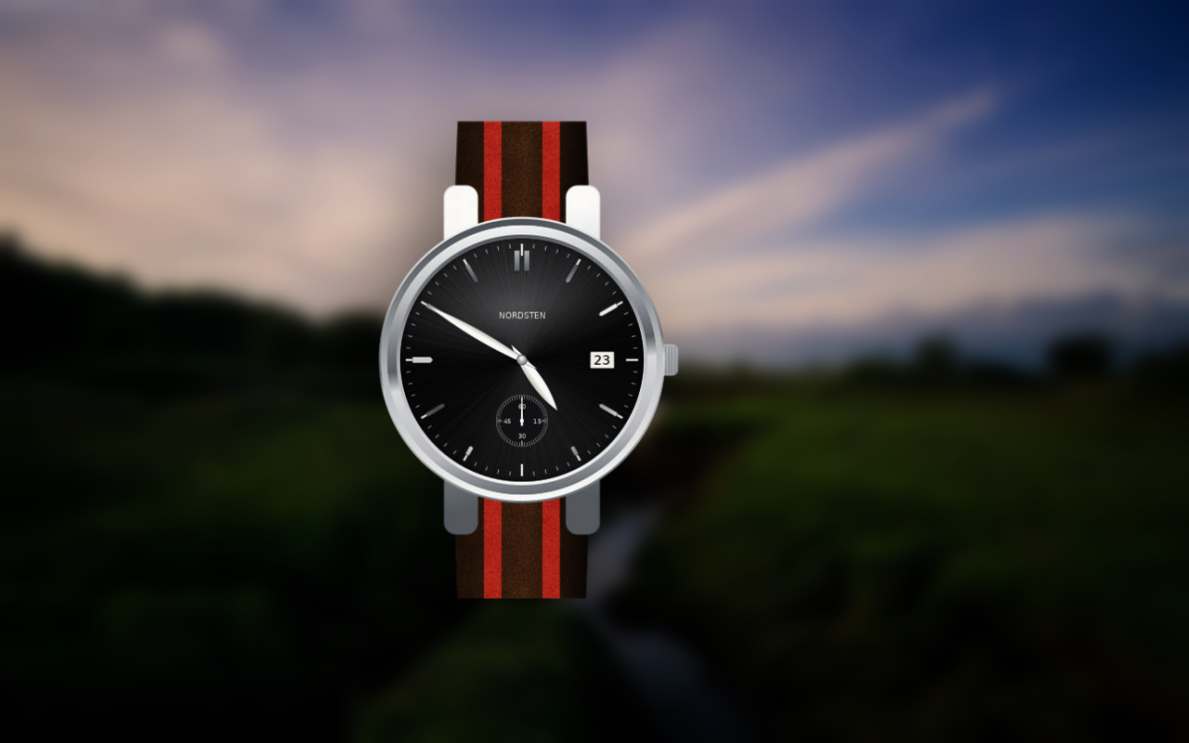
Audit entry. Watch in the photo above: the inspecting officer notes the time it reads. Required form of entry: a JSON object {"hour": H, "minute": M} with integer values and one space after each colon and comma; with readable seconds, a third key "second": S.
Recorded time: {"hour": 4, "minute": 50}
